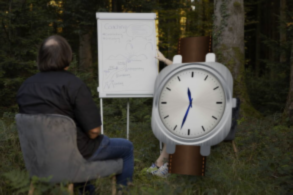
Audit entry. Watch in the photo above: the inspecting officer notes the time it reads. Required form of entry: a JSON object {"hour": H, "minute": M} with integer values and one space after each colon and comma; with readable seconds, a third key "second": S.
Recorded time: {"hour": 11, "minute": 33}
